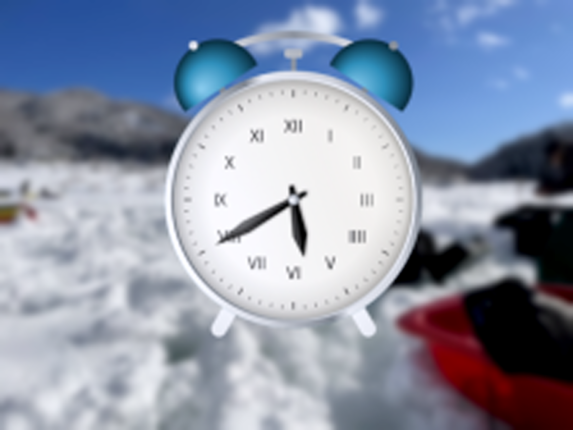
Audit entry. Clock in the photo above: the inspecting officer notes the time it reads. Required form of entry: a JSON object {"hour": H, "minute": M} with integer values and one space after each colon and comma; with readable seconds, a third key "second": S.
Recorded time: {"hour": 5, "minute": 40}
